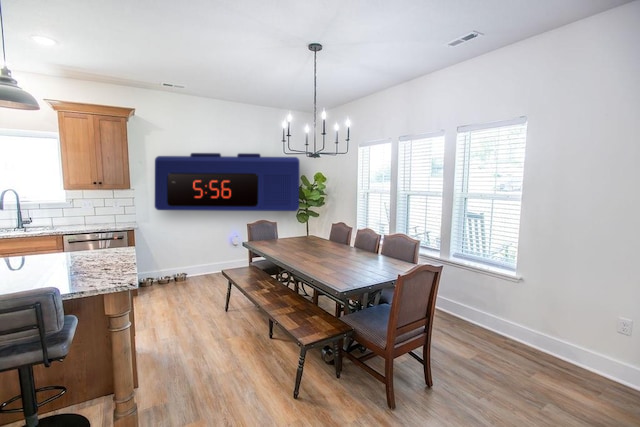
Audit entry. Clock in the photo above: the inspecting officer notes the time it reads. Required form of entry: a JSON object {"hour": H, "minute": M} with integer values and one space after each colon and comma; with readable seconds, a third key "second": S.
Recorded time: {"hour": 5, "minute": 56}
